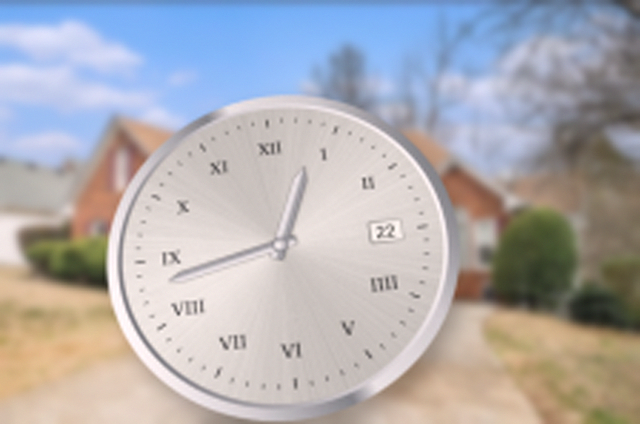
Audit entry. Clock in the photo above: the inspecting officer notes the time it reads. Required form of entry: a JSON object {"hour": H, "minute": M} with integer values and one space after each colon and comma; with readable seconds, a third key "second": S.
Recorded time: {"hour": 12, "minute": 43}
